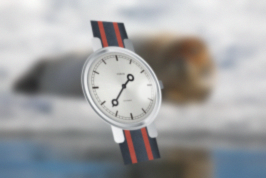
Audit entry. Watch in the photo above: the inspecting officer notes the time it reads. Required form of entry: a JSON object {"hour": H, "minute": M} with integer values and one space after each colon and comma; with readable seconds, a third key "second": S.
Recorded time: {"hour": 1, "minute": 37}
